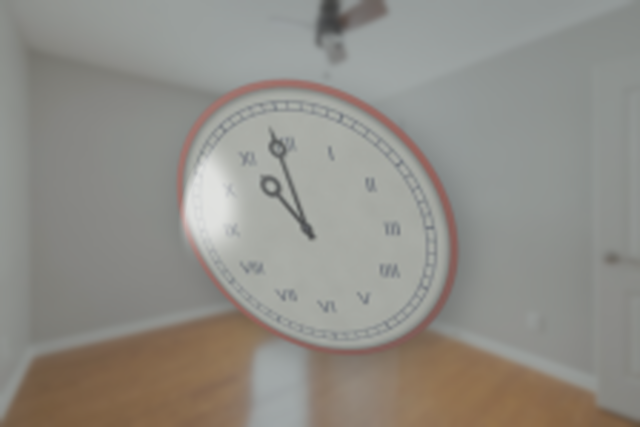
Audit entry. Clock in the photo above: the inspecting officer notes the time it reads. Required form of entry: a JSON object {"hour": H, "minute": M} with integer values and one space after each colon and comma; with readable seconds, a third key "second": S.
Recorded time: {"hour": 10, "minute": 59}
